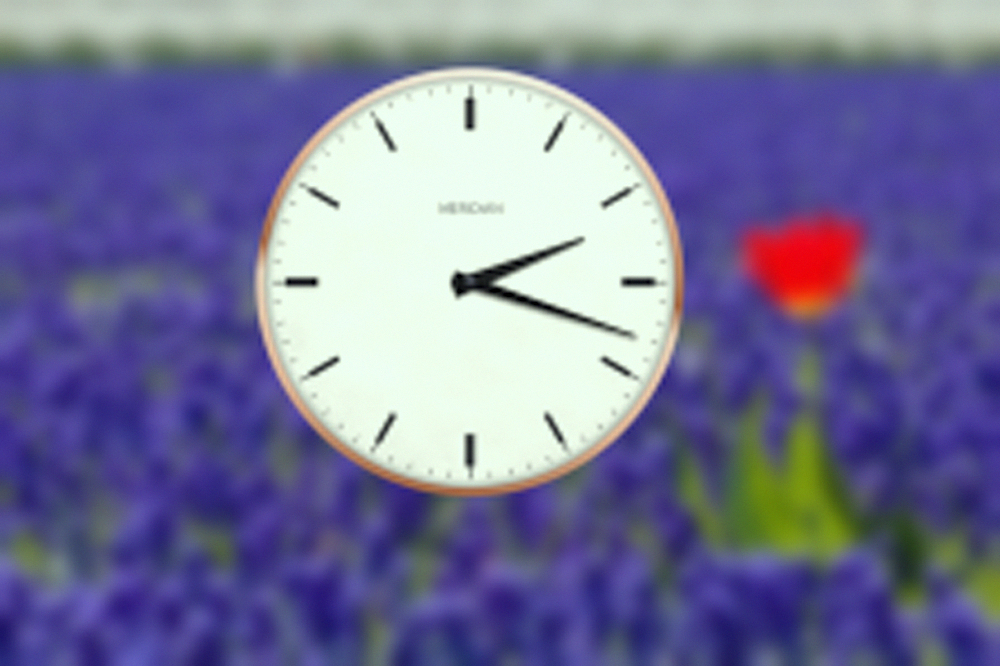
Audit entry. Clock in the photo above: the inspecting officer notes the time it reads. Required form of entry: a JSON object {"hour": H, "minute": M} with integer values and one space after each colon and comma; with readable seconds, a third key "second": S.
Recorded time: {"hour": 2, "minute": 18}
